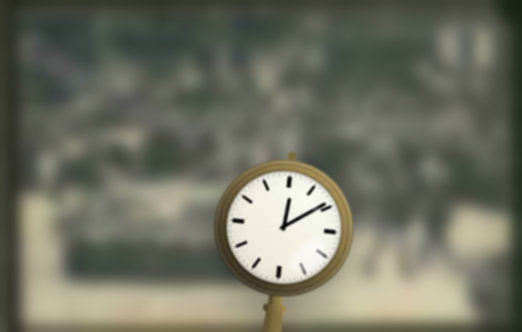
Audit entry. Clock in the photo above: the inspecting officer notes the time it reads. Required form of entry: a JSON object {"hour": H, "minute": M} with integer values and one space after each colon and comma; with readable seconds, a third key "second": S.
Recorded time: {"hour": 12, "minute": 9}
